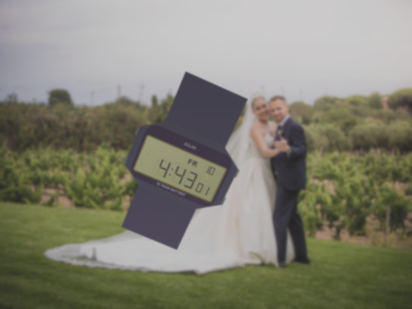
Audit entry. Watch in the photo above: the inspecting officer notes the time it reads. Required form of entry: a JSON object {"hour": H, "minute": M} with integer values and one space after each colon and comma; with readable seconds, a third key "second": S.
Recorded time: {"hour": 4, "minute": 43, "second": 1}
